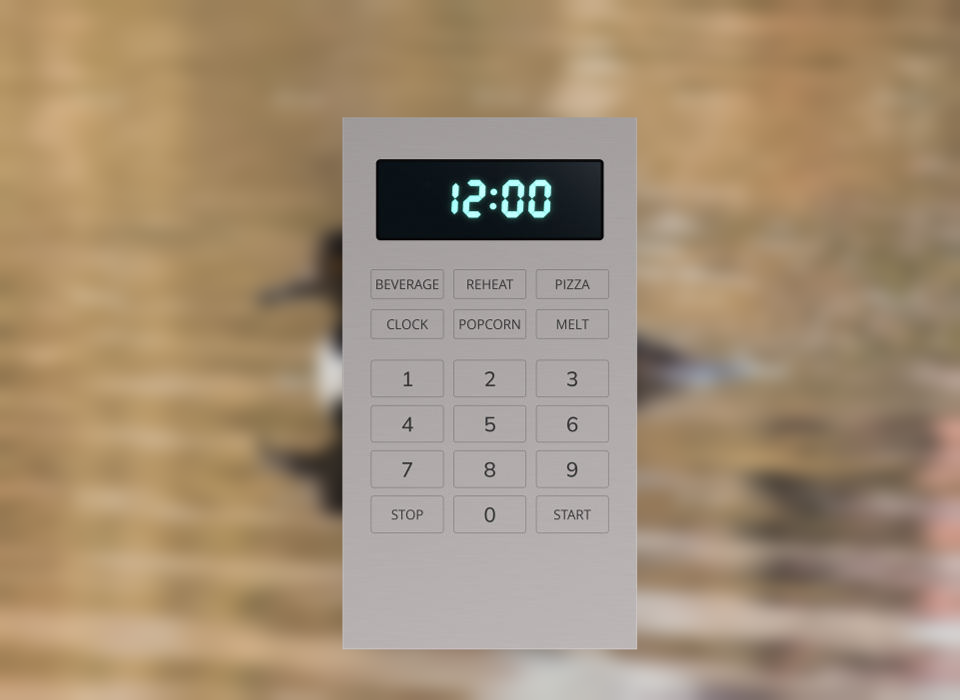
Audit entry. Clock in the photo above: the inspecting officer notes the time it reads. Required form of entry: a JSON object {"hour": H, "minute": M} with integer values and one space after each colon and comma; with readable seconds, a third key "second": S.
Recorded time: {"hour": 12, "minute": 0}
